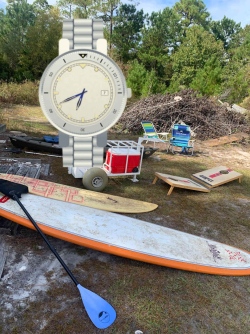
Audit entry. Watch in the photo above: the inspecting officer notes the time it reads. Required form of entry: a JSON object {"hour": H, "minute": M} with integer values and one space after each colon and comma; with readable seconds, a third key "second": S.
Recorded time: {"hour": 6, "minute": 41}
